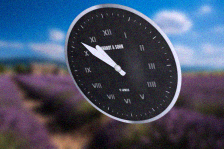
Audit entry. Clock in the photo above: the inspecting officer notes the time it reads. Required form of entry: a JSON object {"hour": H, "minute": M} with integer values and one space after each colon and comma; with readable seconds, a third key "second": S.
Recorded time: {"hour": 10, "minute": 52}
